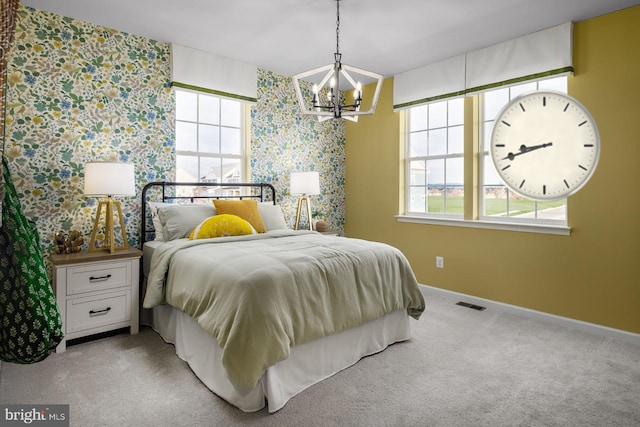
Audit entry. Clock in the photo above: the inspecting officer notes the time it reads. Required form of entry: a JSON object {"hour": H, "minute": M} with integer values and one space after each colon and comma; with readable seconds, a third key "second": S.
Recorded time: {"hour": 8, "minute": 42}
